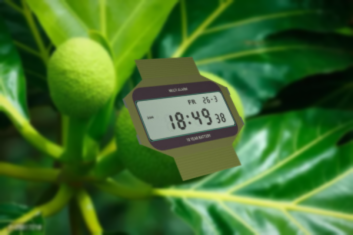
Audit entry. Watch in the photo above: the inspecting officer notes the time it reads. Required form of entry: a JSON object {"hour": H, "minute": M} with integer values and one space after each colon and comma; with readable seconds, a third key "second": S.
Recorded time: {"hour": 18, "minute": 49, "second": 38}
